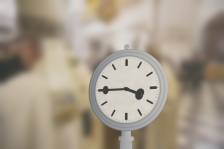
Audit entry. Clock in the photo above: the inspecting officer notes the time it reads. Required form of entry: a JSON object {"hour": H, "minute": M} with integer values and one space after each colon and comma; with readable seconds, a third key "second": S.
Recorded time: {"hour": 3, "minute": 45}
